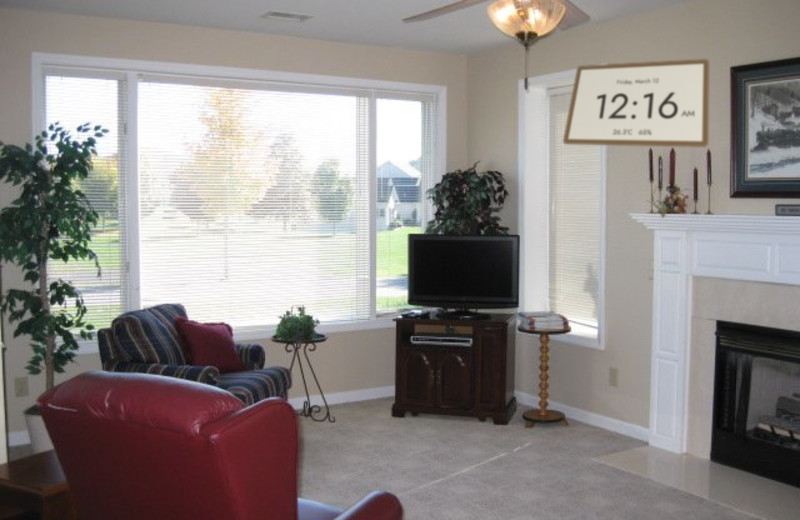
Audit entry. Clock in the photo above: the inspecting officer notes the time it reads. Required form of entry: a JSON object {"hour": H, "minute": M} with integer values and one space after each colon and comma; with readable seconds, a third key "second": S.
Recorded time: {"hour": 12, "minute": 16}
